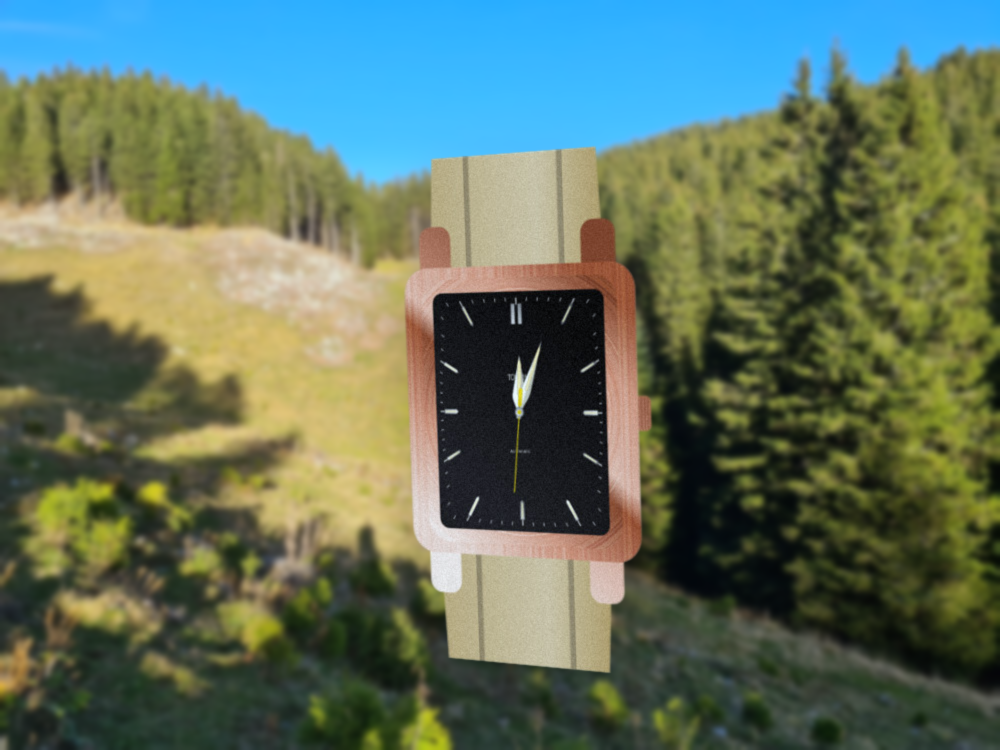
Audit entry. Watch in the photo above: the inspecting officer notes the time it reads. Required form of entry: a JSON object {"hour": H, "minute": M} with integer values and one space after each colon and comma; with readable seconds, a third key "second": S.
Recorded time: {"hour": 12, "minute": 3, "second": 31}
